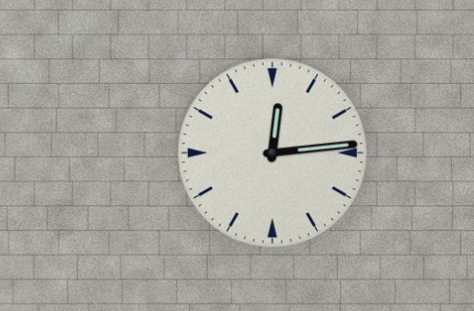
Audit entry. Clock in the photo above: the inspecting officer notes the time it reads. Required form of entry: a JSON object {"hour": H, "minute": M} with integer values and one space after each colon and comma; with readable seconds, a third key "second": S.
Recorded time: {"hour": 12, "minute": 14}
